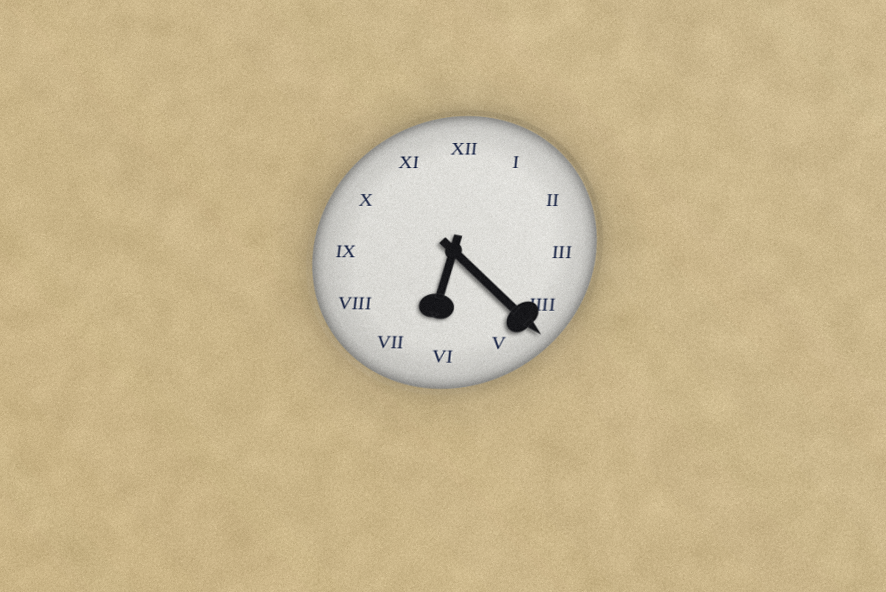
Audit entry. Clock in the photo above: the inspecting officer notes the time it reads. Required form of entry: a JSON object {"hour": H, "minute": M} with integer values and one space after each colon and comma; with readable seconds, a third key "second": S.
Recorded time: {"hour": 6, "minute": 22}
